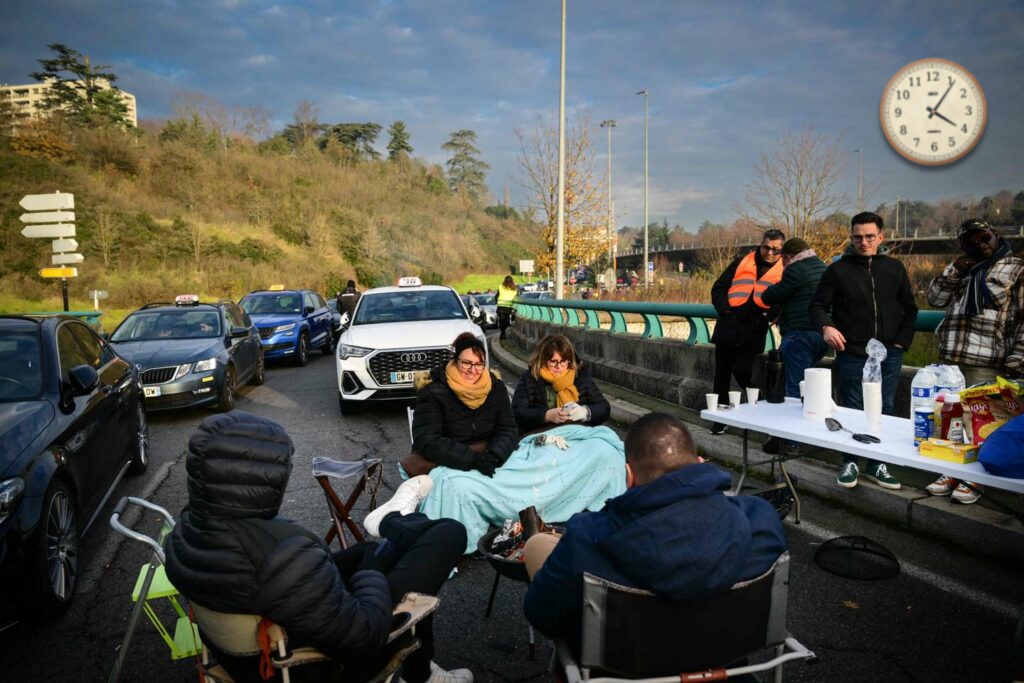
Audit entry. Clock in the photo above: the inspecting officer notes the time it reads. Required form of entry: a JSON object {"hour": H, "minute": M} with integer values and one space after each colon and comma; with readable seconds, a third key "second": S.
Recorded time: {"hour": 4, "minute": 6}
